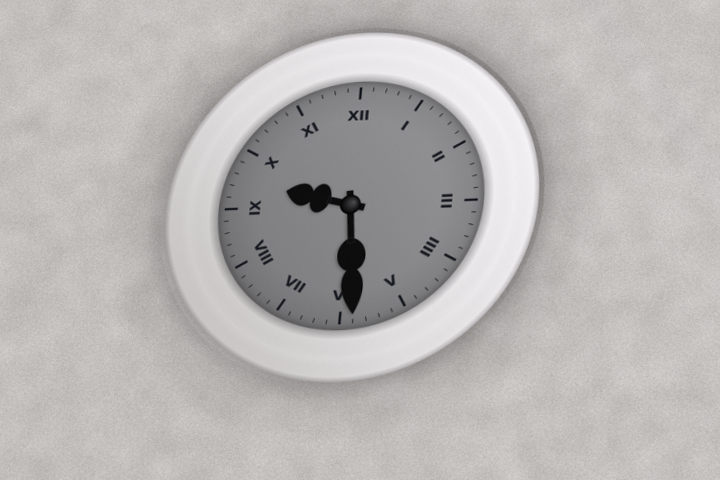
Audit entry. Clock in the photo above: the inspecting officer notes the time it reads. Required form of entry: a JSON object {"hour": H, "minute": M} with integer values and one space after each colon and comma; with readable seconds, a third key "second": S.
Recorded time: {"hour": 9, "minute": 29}
